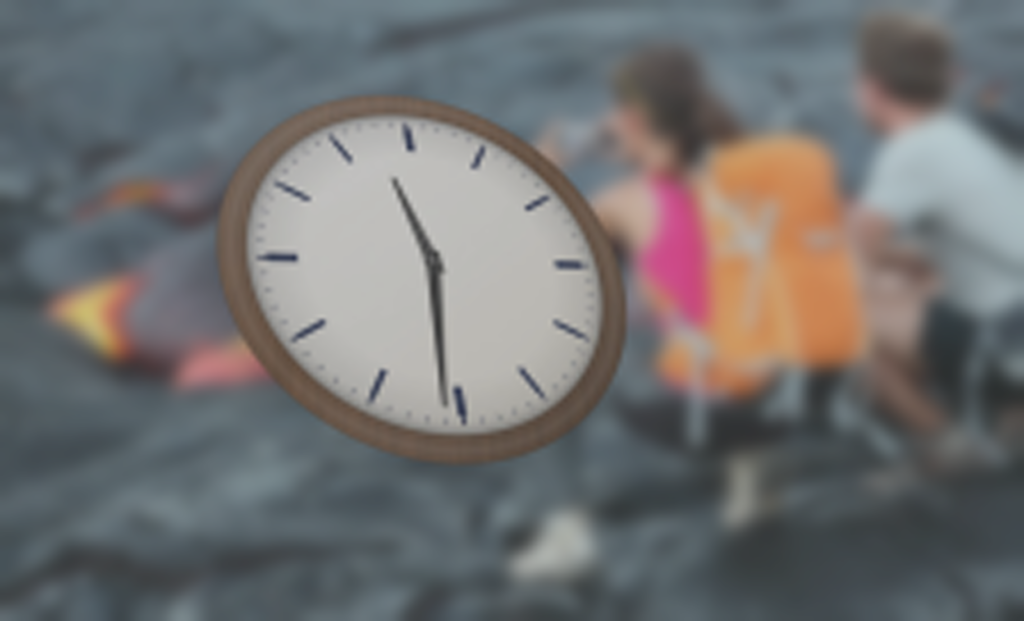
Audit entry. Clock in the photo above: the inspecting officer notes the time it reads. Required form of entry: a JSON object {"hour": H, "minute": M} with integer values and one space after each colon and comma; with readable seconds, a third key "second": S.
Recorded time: {"hour": 11, "minute": 31}
